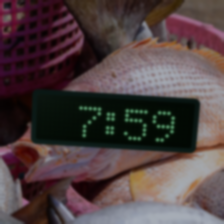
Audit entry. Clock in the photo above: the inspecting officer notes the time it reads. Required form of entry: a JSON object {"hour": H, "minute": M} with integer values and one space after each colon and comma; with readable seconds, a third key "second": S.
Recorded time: {"hour": 7, "minute": 59}
